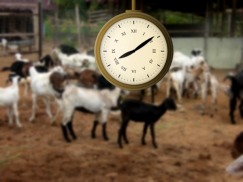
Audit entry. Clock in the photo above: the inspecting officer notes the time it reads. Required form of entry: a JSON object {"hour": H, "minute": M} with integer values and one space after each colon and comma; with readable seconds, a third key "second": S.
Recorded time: {"hour": 8, "minute": 9}
